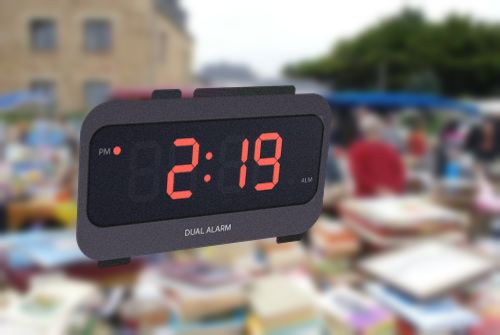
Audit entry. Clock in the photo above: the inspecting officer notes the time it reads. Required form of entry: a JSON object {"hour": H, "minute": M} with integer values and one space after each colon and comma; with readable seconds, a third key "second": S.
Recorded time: {"hour": 2, "minute": 19}
